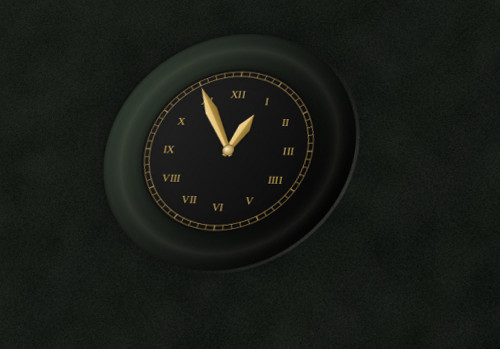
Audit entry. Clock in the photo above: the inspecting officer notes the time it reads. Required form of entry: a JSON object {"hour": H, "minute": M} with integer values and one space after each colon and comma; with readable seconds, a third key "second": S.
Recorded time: {"hour": 12, "minute": 55}
